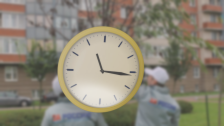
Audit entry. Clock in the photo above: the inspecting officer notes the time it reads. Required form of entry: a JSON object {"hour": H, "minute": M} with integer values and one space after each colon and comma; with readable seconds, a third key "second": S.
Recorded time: {"hour": 11, "minute": 16}
